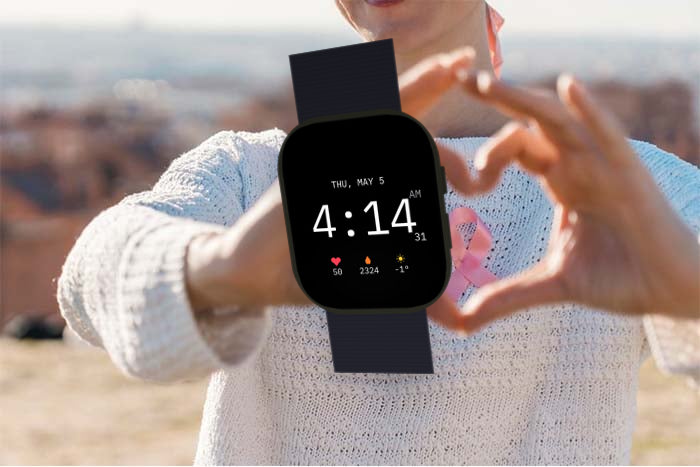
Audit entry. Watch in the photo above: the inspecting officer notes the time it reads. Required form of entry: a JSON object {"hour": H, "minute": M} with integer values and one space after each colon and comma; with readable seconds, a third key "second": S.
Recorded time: {"hour": 4, "minute": 14, "second": 31}
